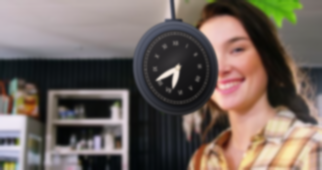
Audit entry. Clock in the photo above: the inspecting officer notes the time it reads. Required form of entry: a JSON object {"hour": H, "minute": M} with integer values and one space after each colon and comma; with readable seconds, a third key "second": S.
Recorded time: {"hour": 6, "minute": 41}
